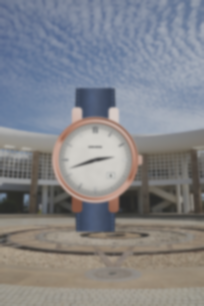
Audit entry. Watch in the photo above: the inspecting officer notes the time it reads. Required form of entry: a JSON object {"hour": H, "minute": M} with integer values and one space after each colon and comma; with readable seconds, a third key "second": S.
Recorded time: {"hour": 2, "minute": 42}
